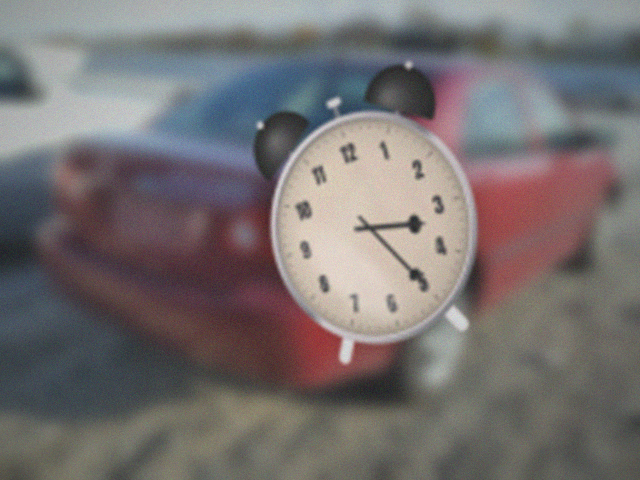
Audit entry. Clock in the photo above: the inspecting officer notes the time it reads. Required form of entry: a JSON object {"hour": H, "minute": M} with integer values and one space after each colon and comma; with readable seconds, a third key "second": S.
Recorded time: {"hour": 3, "minute": 25}
